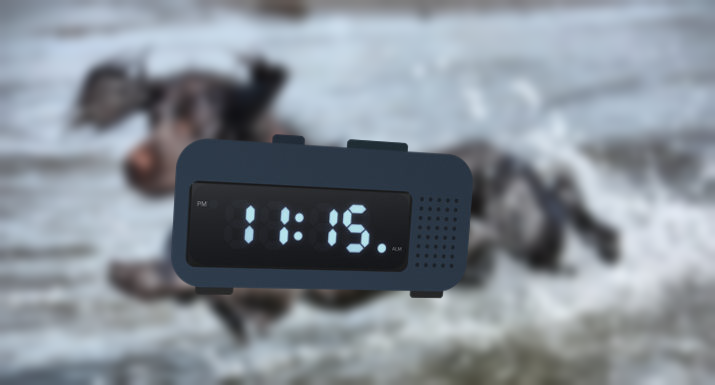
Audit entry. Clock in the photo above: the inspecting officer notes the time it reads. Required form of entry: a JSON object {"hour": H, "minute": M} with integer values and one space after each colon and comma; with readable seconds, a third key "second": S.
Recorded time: {"hour": 11, "minute": 15}
